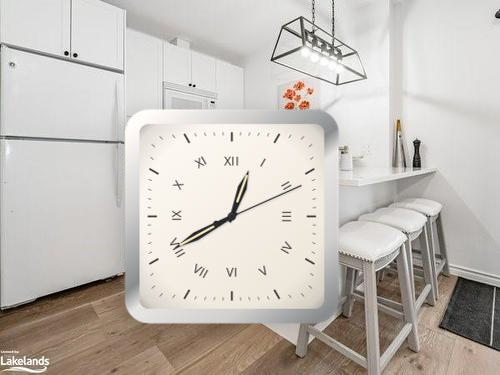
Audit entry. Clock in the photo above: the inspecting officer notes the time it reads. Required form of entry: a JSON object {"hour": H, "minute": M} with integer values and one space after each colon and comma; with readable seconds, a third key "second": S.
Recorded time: {"hour": 12, "minute": 40, "second": 11}
